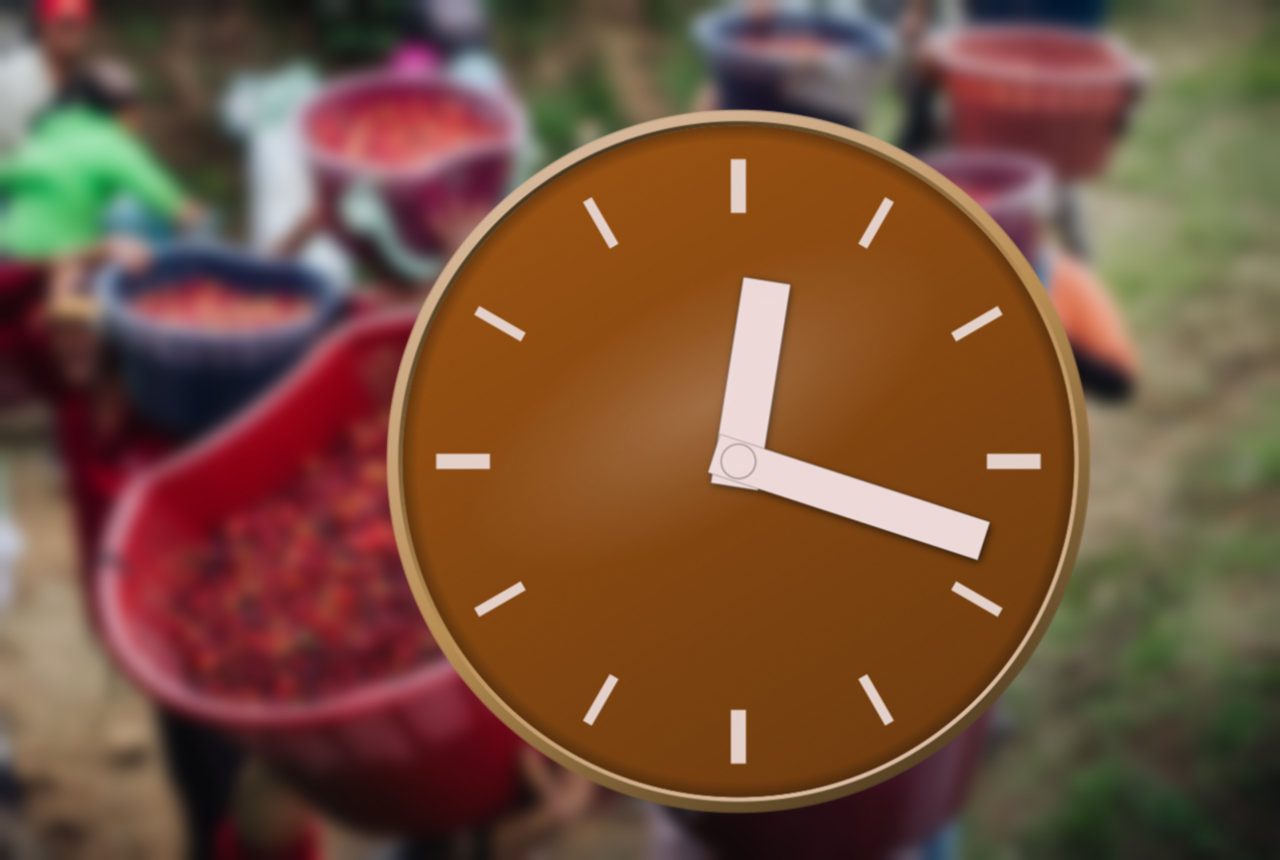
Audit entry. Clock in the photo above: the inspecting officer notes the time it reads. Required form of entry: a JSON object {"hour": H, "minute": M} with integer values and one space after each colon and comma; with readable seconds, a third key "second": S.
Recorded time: {"hour": 12, "minute": 18}
